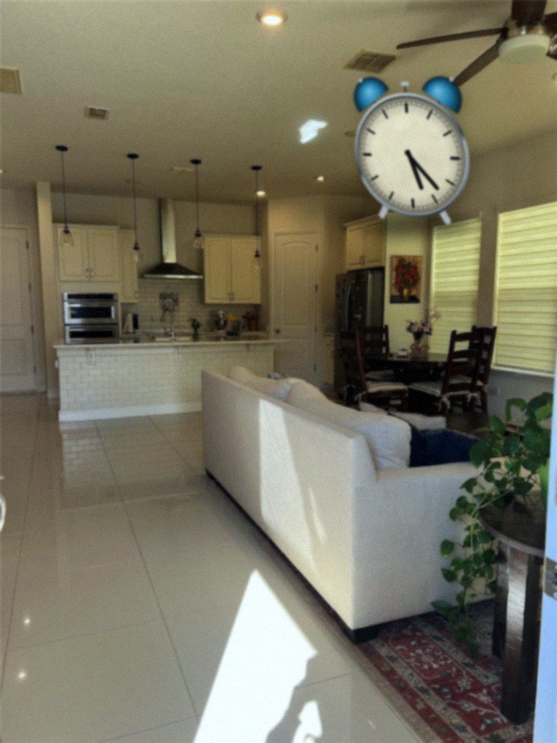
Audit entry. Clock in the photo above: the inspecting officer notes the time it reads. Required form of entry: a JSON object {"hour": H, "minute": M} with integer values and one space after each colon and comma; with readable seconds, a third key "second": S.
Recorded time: {"hour": 5, "minute": 23}
